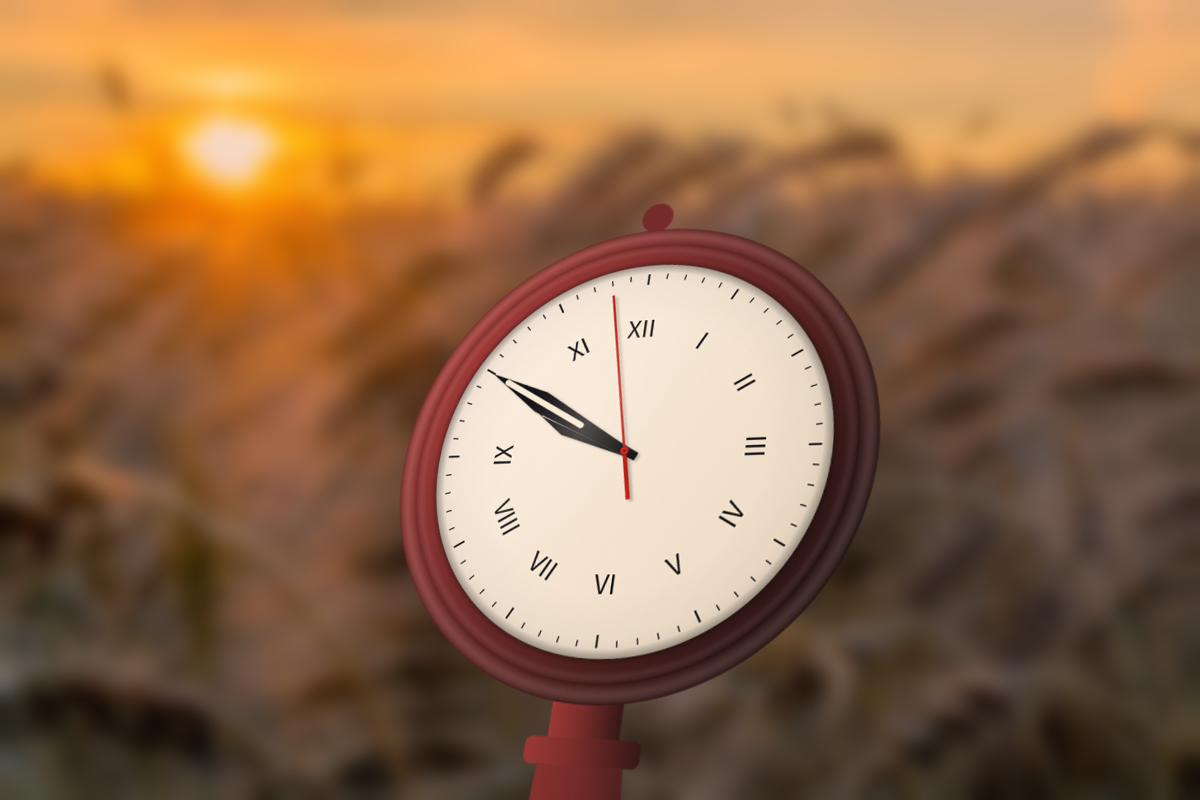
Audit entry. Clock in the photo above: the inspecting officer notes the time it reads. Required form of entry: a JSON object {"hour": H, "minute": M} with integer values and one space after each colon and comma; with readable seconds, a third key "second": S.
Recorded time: {"hour": 9, "minute": 49, "second": 58}
